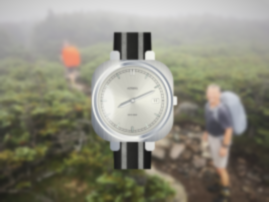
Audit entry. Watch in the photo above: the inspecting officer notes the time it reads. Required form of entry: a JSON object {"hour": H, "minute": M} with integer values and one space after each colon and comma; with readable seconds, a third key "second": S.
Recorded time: {"hour": 8, "minute": 11}
